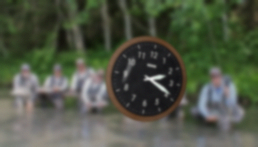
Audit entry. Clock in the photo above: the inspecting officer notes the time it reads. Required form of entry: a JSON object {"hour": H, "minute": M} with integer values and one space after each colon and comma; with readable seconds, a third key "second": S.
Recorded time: {"hour": 2, "minute": 19}
